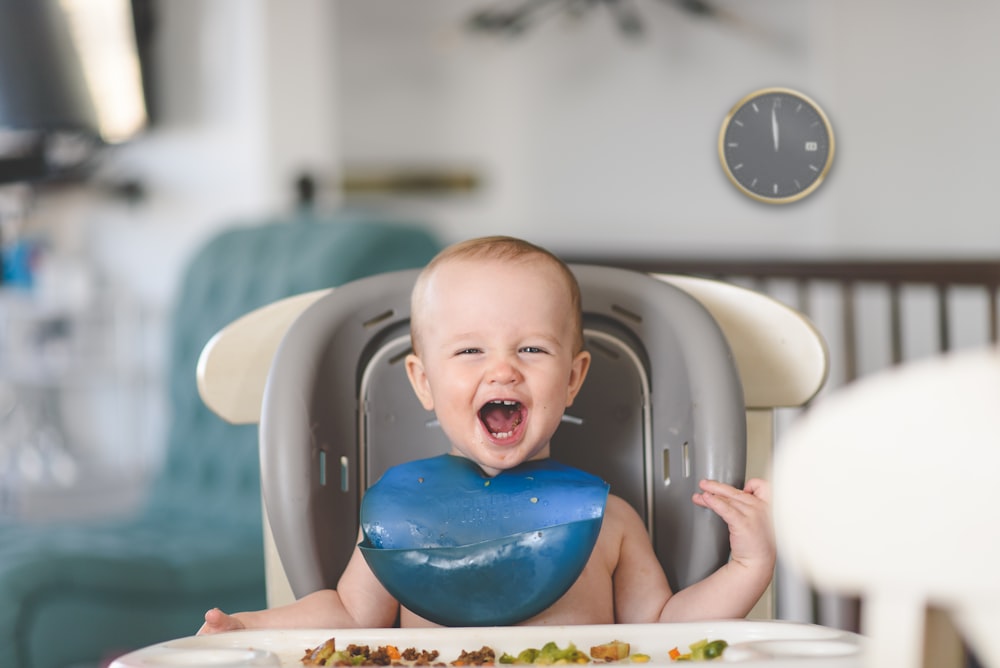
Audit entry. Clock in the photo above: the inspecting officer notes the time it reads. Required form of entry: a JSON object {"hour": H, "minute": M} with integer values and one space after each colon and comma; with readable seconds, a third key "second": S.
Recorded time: {"hour": 11, "minute": 59}
